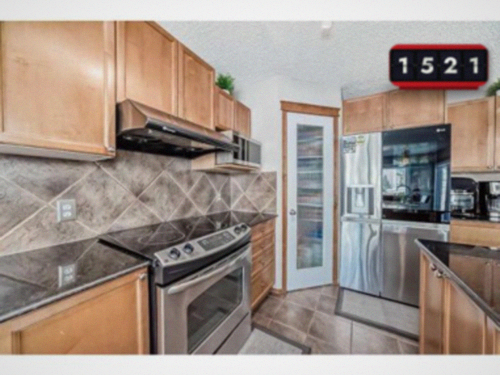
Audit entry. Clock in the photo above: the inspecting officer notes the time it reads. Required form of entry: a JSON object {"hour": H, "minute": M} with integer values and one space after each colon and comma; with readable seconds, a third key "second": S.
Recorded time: {"hour": 15, "minute": 21}
